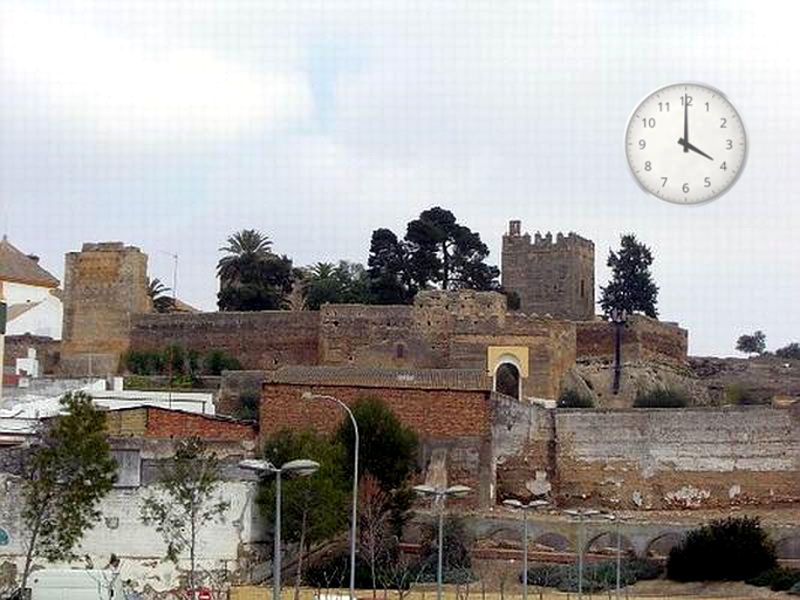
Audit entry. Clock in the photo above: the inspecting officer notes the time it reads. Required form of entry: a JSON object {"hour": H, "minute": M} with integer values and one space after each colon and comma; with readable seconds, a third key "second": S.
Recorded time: {"hour": 4, "minute": 0}
